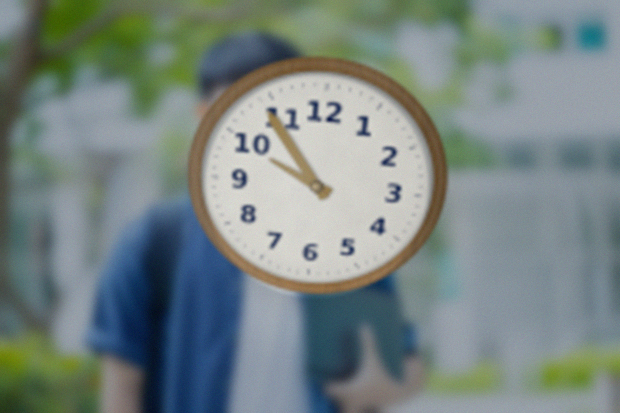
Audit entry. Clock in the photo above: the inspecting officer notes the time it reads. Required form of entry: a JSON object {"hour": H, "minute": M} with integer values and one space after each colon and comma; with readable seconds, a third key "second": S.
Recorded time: {"hour": 9, "minute": 54}
